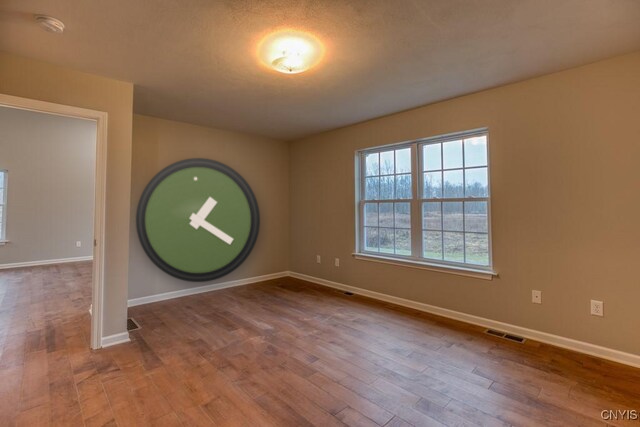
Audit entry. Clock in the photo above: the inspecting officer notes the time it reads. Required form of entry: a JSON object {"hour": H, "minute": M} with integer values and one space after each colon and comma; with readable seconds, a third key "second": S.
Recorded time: {"hour": 1, "minute": 21}
